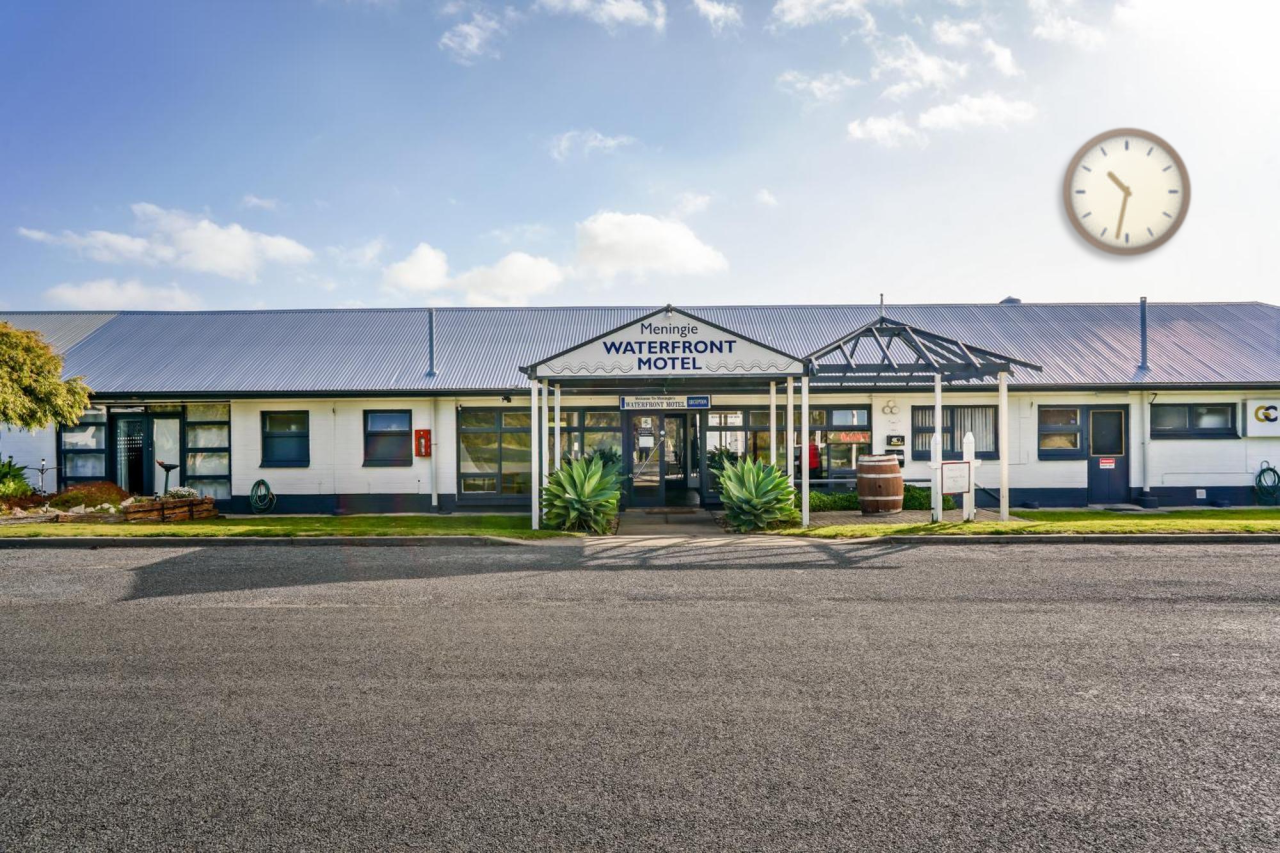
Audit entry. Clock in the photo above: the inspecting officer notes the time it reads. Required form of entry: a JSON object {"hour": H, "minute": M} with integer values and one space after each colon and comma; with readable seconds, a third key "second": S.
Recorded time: {"hour": 10, "minute": 32}
